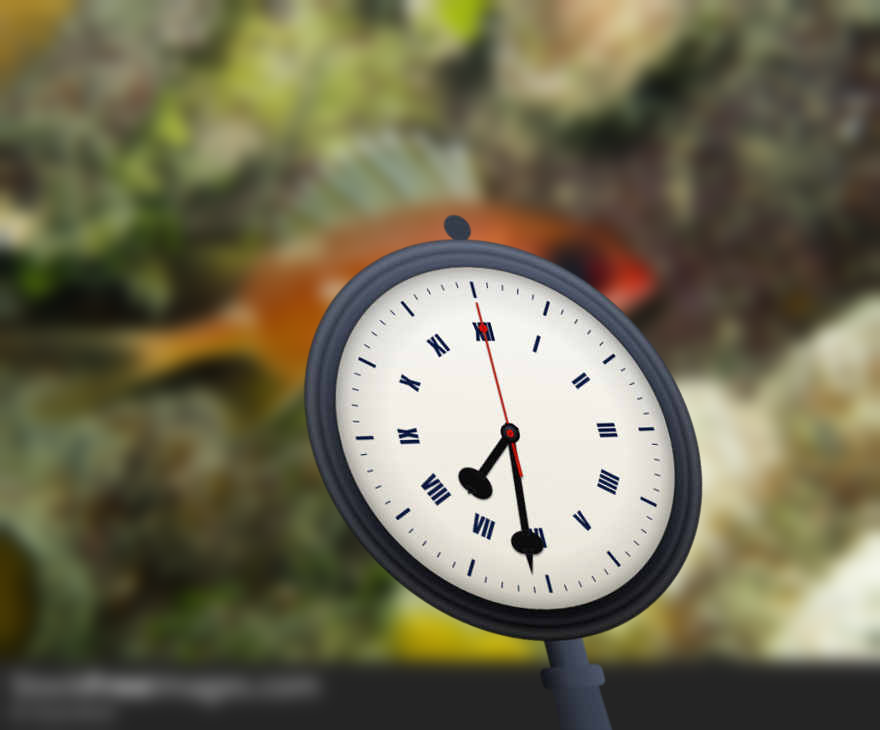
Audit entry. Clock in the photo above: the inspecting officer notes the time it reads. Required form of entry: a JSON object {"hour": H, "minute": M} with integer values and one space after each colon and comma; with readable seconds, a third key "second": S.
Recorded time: {"hour": 7, "minute": 31, "second": 0}
